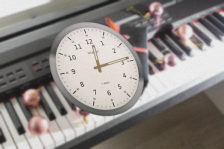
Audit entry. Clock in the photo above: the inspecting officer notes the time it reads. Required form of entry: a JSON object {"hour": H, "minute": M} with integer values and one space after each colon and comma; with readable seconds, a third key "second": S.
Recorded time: {"hour": 12, "minute": 14}
